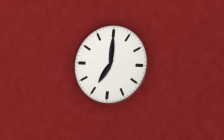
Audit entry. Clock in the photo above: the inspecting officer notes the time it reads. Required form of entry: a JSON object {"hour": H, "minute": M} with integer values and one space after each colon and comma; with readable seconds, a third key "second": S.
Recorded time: {"hour": 7, "minute": 0}
